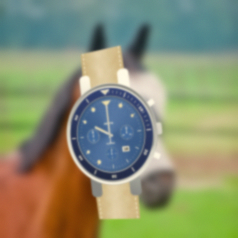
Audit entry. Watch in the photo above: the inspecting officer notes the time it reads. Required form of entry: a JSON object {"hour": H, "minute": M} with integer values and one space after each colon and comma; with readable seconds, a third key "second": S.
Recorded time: {"hour": 10, "minute": 0}
